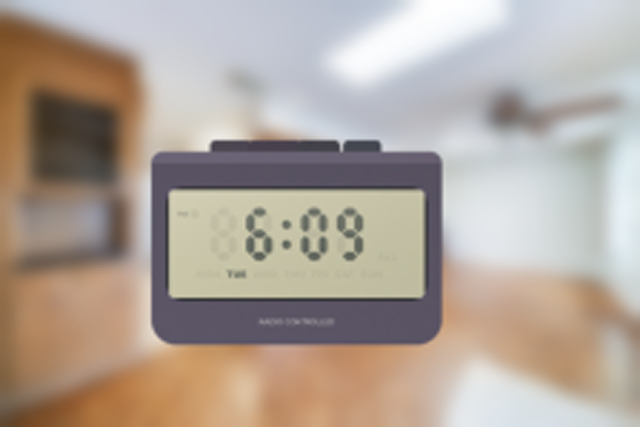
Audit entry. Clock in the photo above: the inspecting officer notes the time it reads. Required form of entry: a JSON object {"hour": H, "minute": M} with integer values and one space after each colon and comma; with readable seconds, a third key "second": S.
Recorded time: {"hour": 6, "minute": 9}
